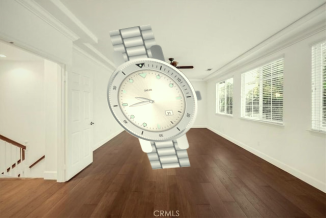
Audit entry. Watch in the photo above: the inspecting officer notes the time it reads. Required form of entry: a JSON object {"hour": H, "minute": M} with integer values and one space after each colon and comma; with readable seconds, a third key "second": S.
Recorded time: {"hour": 9, "minute": 44}
